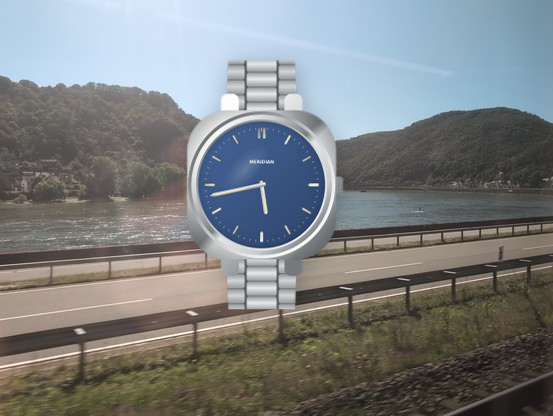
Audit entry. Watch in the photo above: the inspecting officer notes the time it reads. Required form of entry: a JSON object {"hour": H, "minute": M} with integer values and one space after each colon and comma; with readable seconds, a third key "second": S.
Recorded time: {"hour": 5, "minute": 43}
